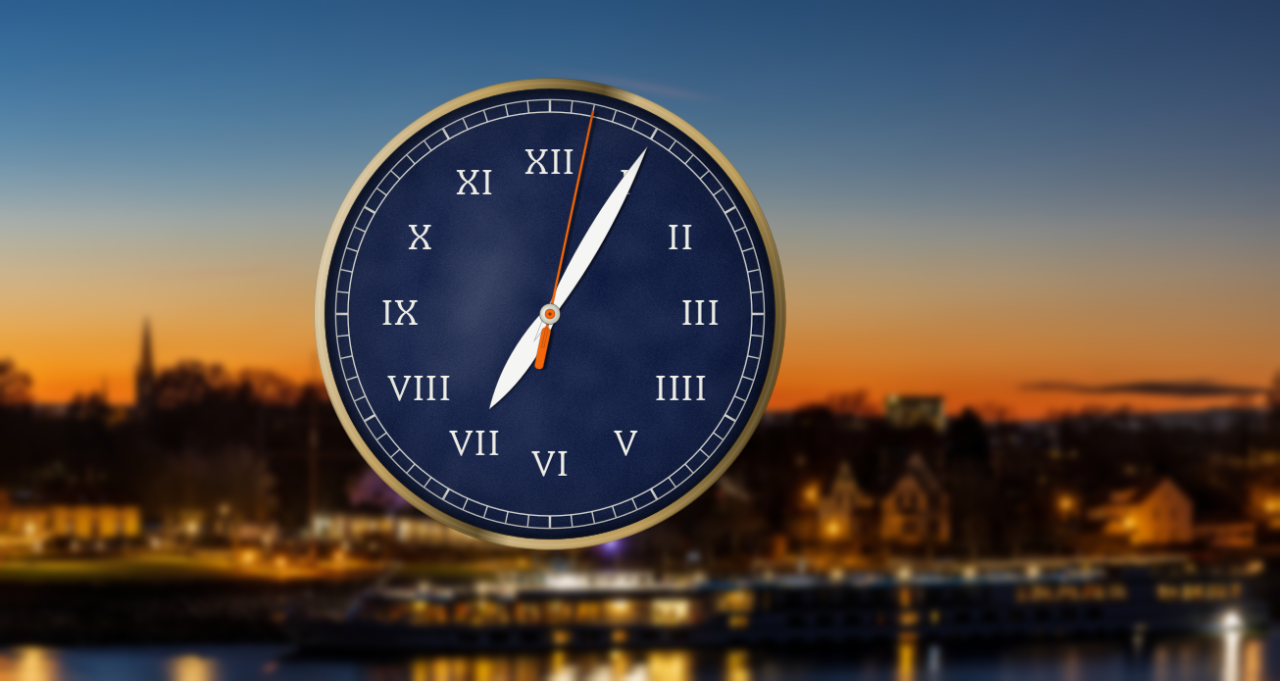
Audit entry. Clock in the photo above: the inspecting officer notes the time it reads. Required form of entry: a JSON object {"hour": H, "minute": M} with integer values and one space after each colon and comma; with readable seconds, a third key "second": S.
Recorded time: {"hour": 7, "minute": 5, "second": 2}
